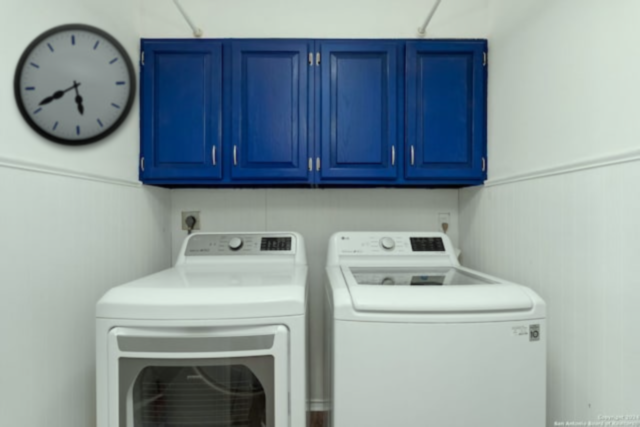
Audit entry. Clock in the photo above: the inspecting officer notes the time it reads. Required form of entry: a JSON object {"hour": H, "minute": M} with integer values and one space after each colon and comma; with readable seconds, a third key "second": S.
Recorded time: {"hour": 5, "minute": 41}
